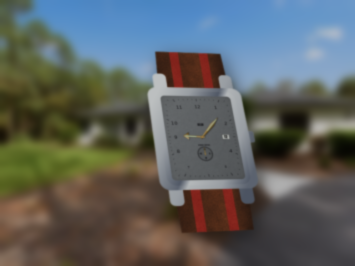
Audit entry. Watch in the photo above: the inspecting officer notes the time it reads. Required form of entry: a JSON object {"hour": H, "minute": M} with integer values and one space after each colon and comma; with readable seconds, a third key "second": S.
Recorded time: {"hour": 9, "minute": 7}
